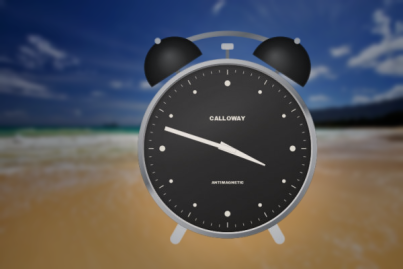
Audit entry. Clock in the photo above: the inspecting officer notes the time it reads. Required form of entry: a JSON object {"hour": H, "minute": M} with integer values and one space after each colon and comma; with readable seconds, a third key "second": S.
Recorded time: {"hour": 3, "minute": 48}
